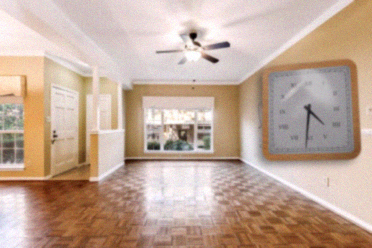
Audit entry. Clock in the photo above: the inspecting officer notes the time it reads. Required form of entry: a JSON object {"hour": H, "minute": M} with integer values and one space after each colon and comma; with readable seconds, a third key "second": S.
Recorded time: {"hour": 4, "minute": 31}
